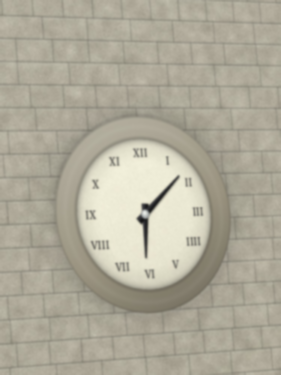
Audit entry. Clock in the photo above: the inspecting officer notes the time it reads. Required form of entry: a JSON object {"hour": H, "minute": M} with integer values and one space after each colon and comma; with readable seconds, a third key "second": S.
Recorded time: {"hour": 6, "minute": 8}
